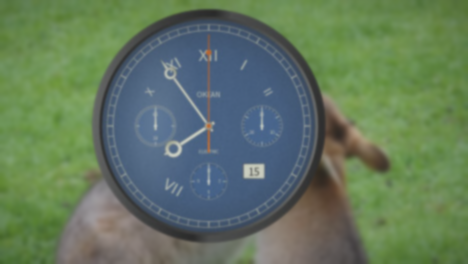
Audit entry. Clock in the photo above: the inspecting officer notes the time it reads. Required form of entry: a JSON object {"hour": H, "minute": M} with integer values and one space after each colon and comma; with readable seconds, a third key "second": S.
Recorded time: {"hour": 7, "minute": 54}
